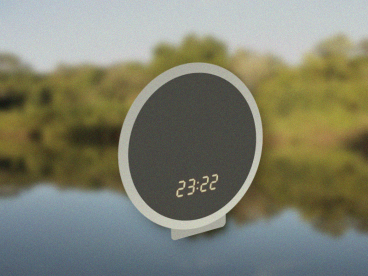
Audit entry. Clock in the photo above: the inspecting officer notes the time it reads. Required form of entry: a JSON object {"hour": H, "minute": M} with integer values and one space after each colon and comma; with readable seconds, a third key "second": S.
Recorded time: {"hour": 23, "minute": 22}
